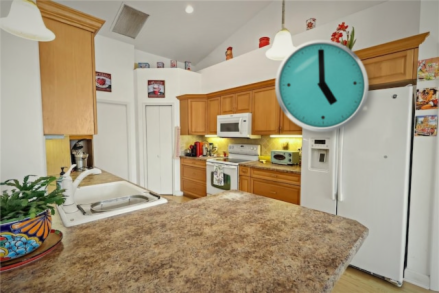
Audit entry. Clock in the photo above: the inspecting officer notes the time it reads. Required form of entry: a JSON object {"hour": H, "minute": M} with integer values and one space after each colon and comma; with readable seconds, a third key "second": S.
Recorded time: {"hour": 5, "minute": 0}
